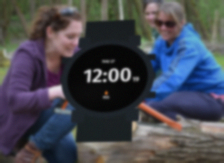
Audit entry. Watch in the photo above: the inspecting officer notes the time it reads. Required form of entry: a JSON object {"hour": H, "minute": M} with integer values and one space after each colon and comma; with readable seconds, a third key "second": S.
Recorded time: {"hour": 12, "minute": 0}
